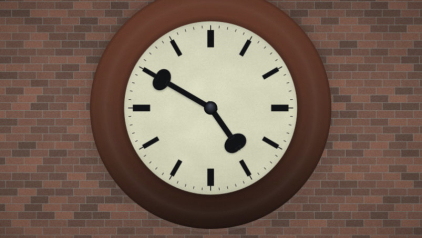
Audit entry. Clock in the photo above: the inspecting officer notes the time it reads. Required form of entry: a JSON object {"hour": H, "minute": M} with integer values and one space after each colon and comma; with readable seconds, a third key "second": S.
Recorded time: {"hour": 4, "minute": 50}
